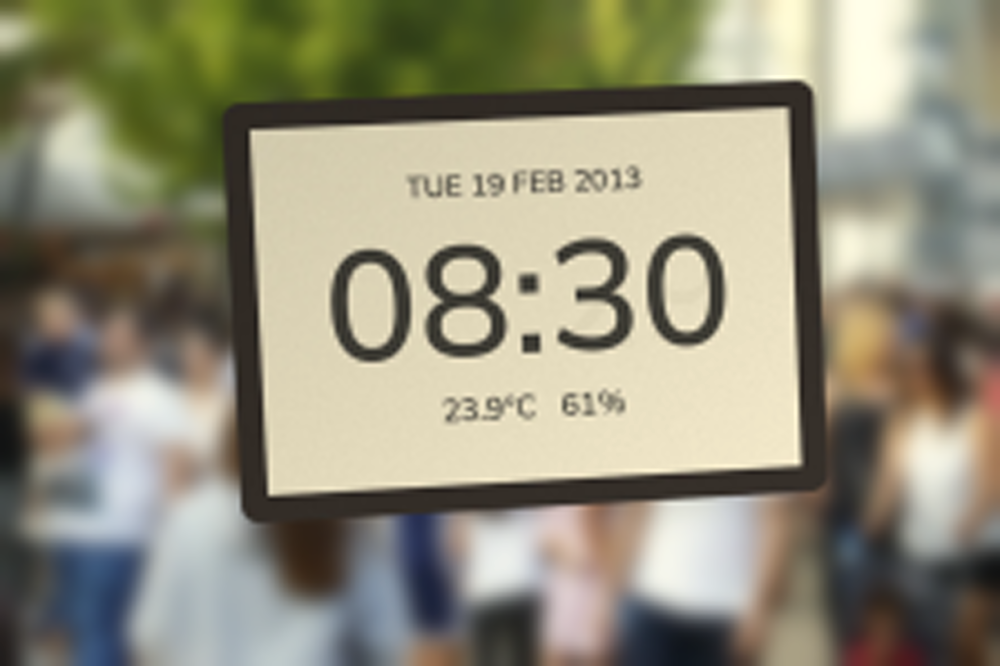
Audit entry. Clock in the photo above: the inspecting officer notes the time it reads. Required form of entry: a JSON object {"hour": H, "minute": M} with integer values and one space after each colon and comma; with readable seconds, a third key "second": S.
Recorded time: {"hour": 8, "minute": 30}
